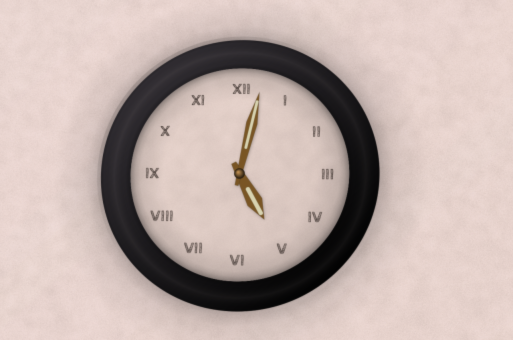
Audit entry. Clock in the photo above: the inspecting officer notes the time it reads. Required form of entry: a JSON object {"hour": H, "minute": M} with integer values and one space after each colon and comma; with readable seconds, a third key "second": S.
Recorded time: {"hour": 5, "minute": 2}
